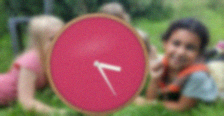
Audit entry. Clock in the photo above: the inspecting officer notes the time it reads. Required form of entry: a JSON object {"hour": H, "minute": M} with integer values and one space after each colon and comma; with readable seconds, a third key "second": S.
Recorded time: {"hour": 3, "minute": 25}
